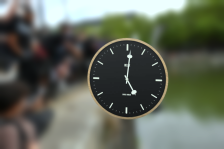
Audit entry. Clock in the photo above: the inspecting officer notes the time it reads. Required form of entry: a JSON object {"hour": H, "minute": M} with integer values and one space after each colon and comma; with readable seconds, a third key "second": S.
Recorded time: {"hour": 5, "minute": 1}
